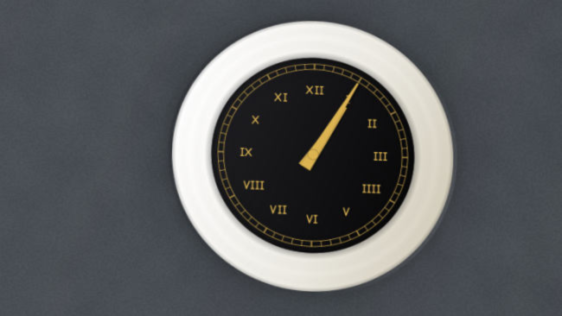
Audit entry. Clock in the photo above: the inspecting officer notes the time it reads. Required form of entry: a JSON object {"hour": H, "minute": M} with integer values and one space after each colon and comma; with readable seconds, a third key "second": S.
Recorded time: {"hour": 1, "minute": 5}
